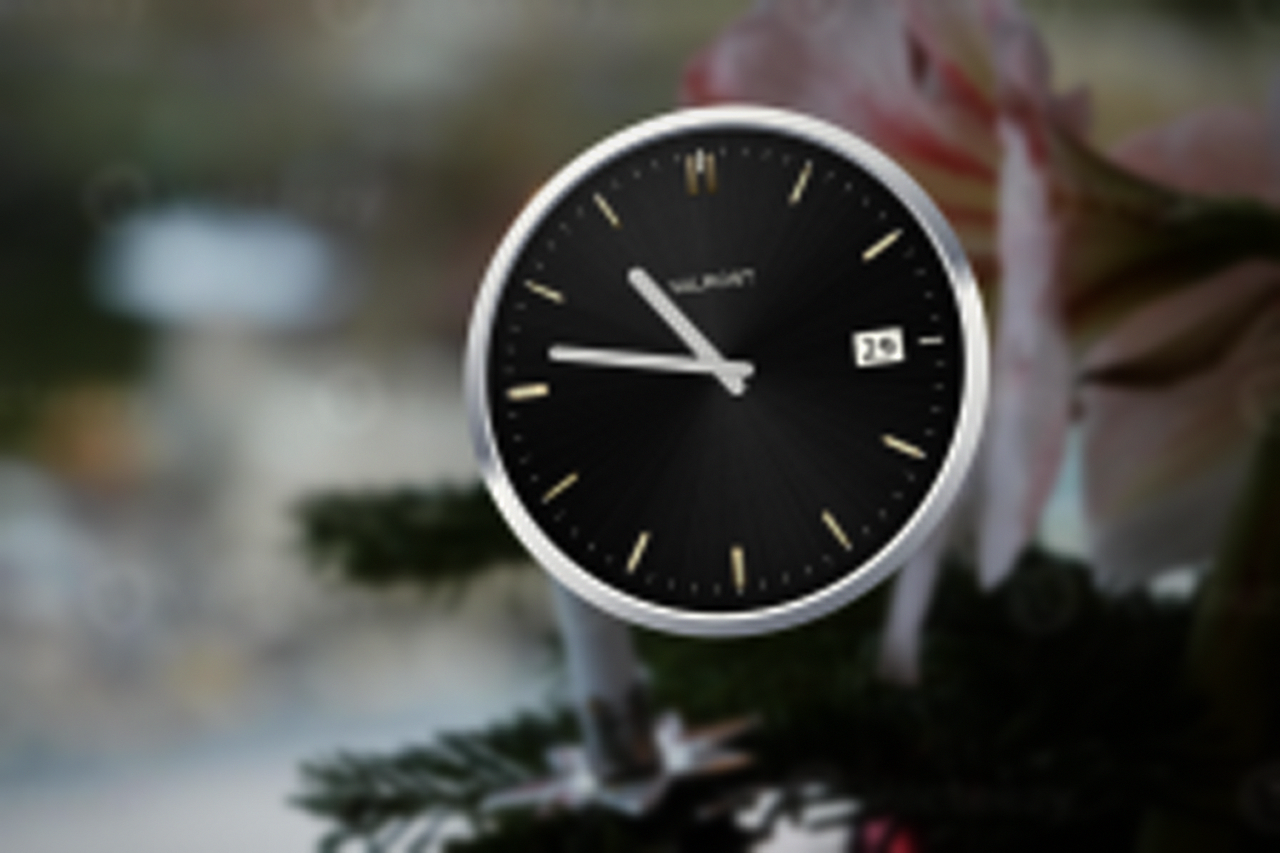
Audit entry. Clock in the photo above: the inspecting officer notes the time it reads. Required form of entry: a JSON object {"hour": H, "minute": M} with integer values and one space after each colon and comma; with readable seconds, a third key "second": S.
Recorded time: {"hour": 10, "minute": 47}
